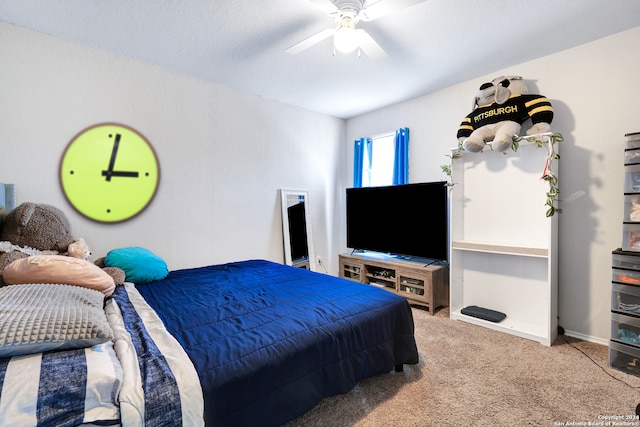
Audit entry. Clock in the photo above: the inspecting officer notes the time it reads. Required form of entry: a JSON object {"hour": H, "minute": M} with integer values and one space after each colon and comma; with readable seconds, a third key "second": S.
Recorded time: {"hour": 3, "minute": 2}
